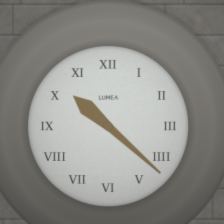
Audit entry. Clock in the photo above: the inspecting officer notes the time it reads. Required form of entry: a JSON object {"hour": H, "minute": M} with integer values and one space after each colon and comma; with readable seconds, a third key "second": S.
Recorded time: {"hour": 10, "minute": 22}
